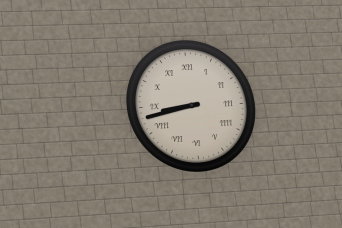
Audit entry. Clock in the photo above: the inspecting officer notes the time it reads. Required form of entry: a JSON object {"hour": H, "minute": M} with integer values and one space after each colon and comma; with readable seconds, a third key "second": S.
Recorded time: {"hour": 8, "minute": 43}
